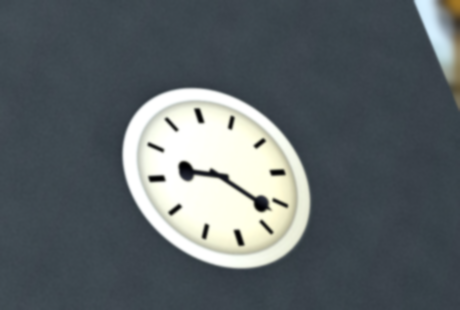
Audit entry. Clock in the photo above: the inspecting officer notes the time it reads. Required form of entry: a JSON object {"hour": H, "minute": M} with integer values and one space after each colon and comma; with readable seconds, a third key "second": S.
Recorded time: {"hour": 9, "minute": 22}
